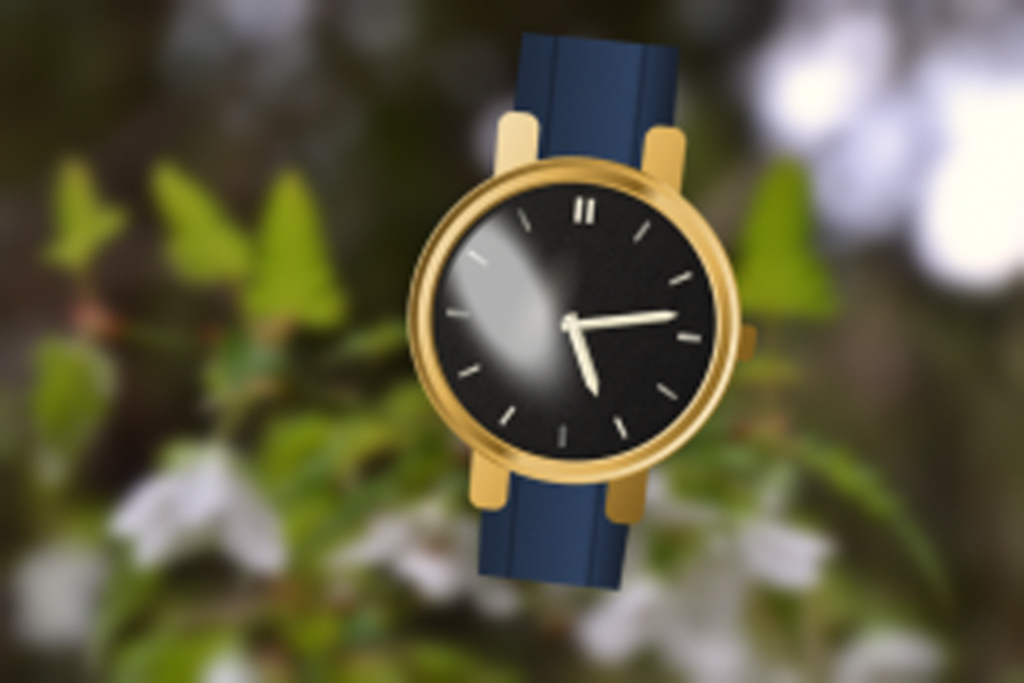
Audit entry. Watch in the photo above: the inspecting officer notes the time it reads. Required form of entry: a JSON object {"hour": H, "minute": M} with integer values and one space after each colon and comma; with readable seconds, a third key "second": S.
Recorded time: {"hour": 5, "minute": 13}
